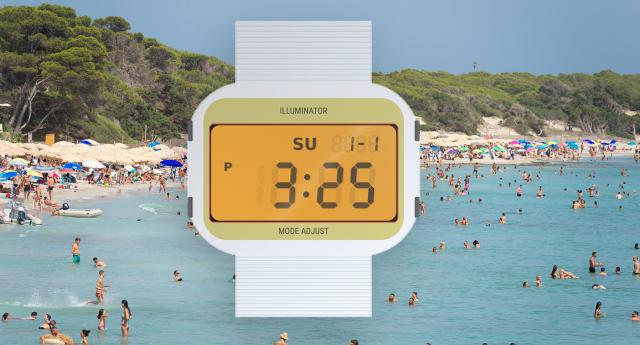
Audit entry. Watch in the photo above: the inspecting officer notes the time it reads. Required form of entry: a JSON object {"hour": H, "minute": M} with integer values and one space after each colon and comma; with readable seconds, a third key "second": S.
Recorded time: {"hour": 3, "minute": 25}
